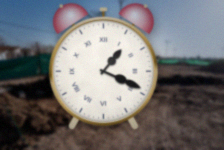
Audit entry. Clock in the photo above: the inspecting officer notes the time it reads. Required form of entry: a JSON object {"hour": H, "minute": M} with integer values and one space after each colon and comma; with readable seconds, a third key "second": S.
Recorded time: {"hour": 1, "minute": 19}
